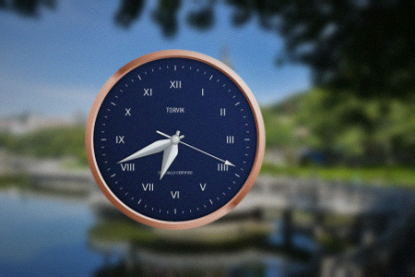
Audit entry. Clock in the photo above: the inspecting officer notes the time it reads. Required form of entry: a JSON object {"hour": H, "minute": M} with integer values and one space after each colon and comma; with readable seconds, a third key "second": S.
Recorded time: {"hour": 6, "minute": 41, "second": 19}
